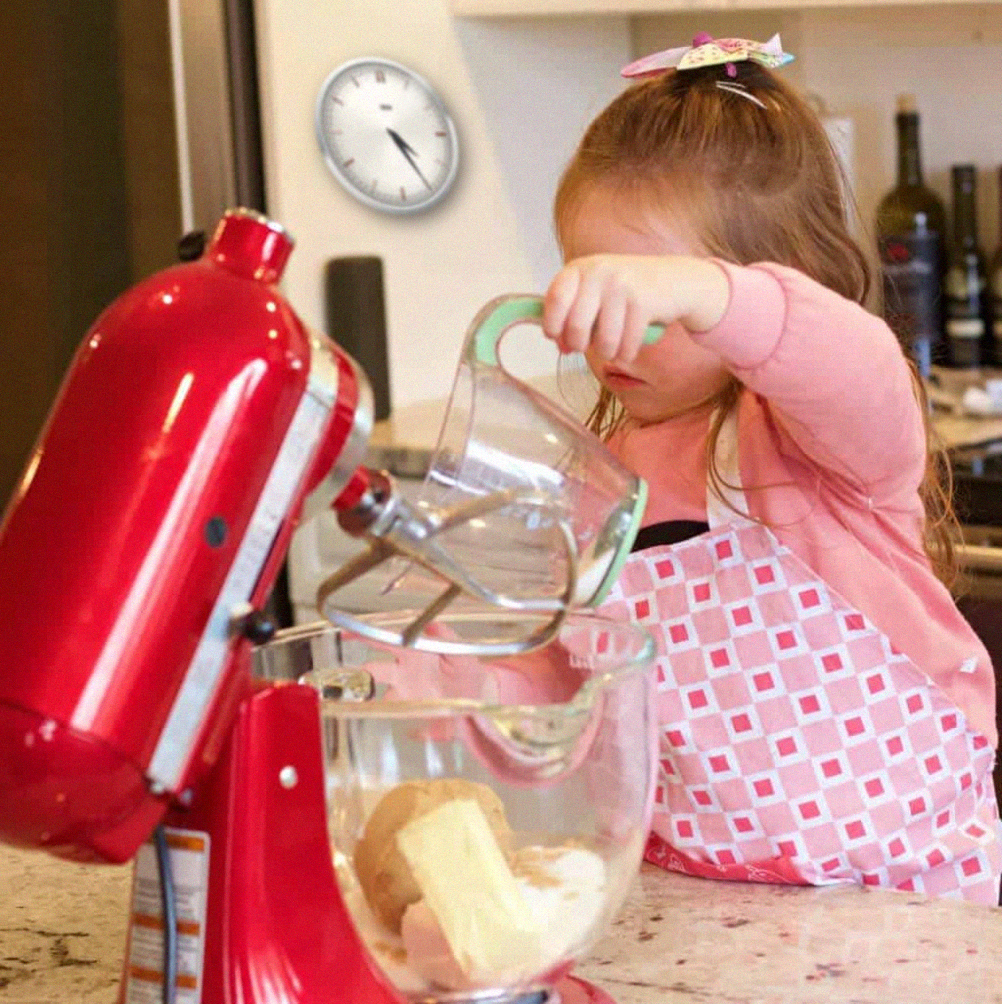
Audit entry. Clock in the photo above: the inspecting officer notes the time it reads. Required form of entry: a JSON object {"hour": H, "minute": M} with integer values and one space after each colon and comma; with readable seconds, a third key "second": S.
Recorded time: {"hour": 4, "minute": 25}
